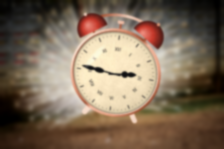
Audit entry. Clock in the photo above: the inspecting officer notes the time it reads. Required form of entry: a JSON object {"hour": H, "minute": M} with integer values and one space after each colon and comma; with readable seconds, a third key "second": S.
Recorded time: {"hour": 2, "minute": 46}
